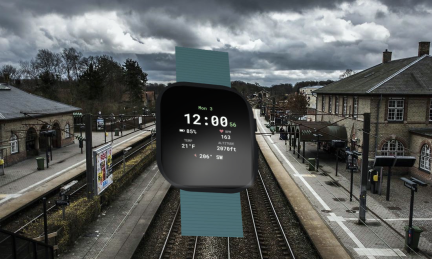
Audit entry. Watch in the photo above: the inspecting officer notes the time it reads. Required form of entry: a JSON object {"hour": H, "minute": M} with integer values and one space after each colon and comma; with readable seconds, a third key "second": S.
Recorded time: {"hour": 12, "minute": 0}
